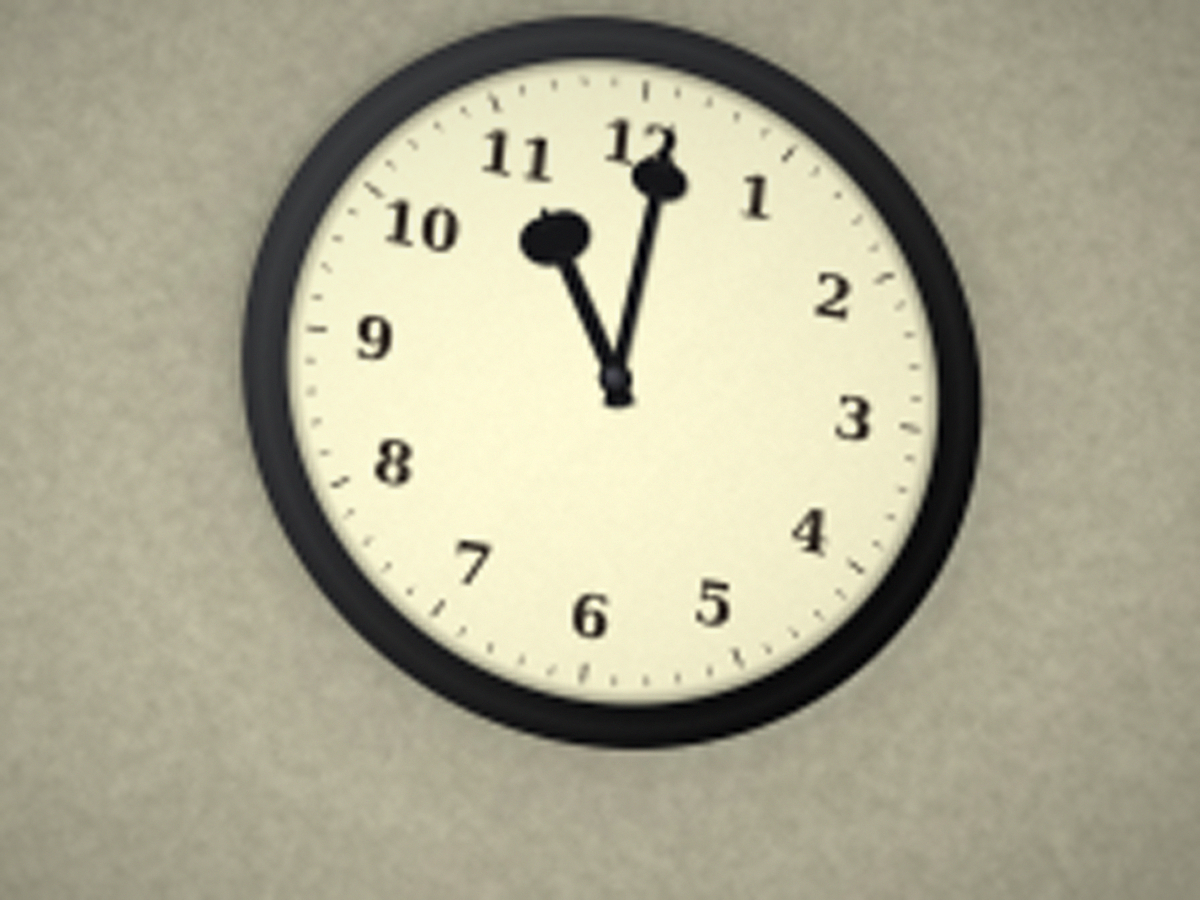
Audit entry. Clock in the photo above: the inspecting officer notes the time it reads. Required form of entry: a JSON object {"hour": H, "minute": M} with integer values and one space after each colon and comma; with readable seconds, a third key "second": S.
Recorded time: {"hour": 11, "minute": 1}
